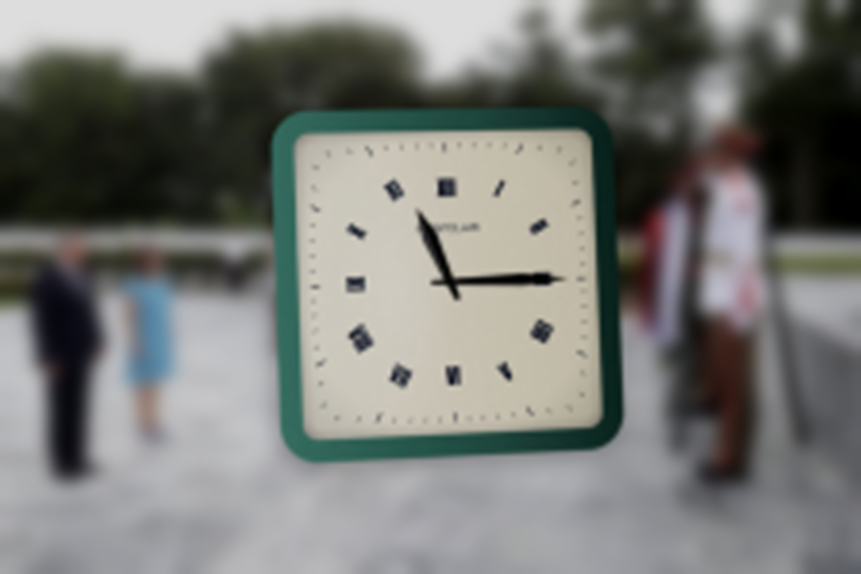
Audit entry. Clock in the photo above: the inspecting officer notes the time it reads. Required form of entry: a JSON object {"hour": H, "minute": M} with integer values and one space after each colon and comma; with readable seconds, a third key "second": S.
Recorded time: {"hour": 11, "minute": 15}
